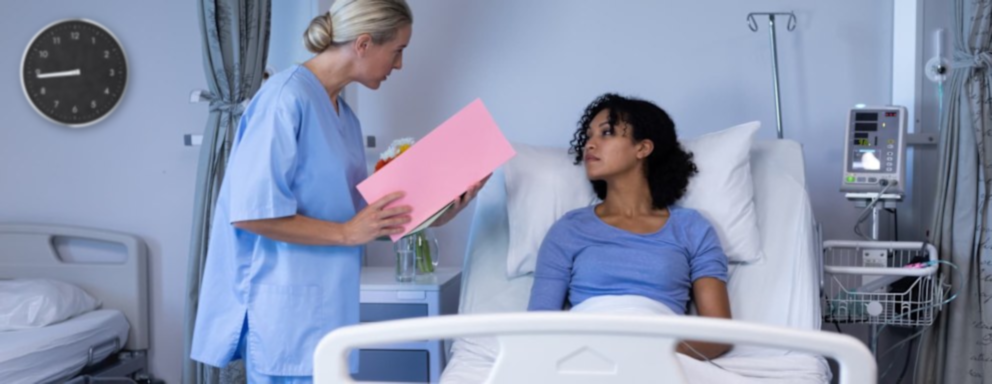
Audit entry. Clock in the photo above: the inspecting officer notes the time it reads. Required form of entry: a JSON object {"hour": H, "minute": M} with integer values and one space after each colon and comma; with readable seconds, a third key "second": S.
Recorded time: {"hour": 8, "minute": 44}
